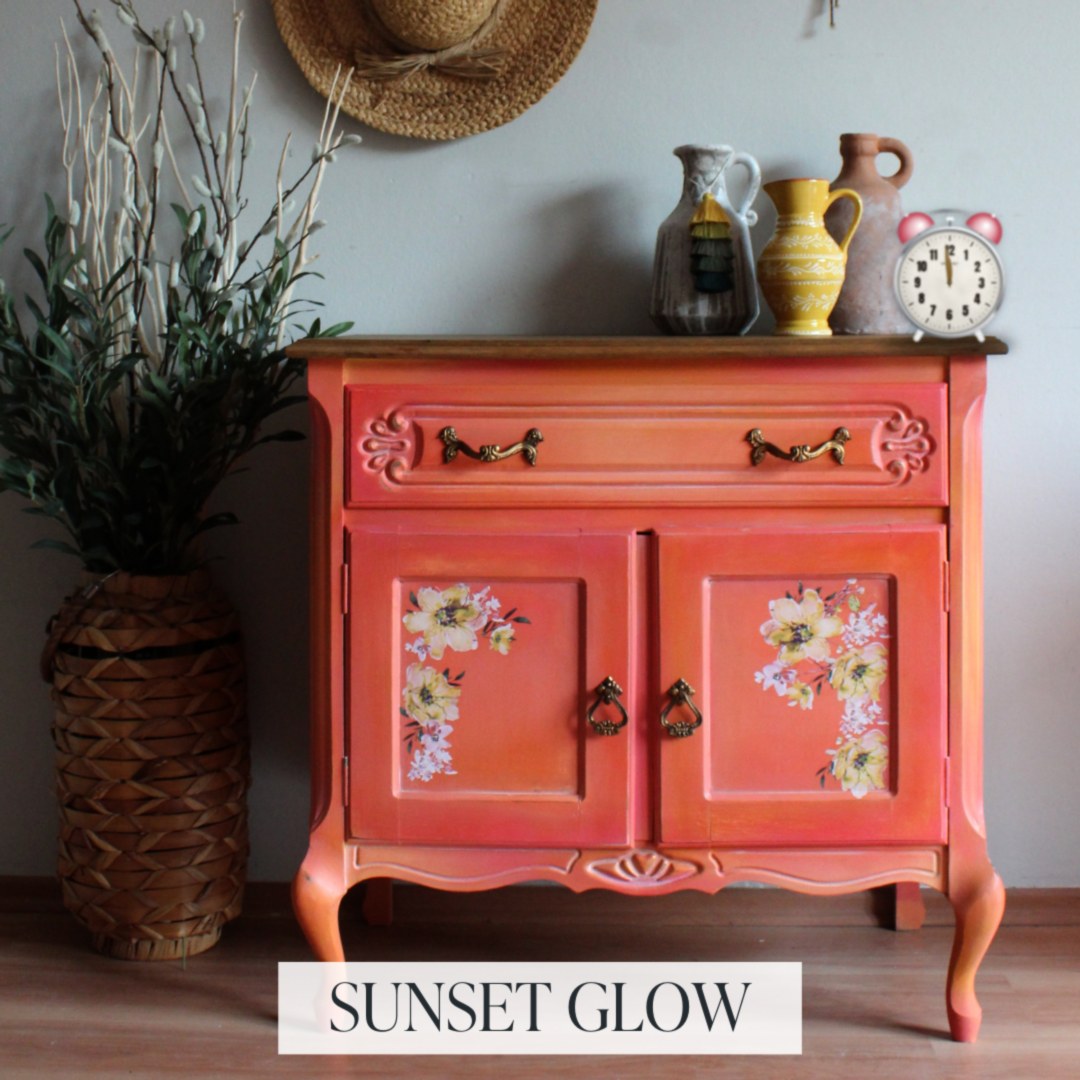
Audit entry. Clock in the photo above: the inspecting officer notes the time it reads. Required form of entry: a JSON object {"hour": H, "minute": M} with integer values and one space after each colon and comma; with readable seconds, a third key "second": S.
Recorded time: {"hour": 11, "minute": 59}
